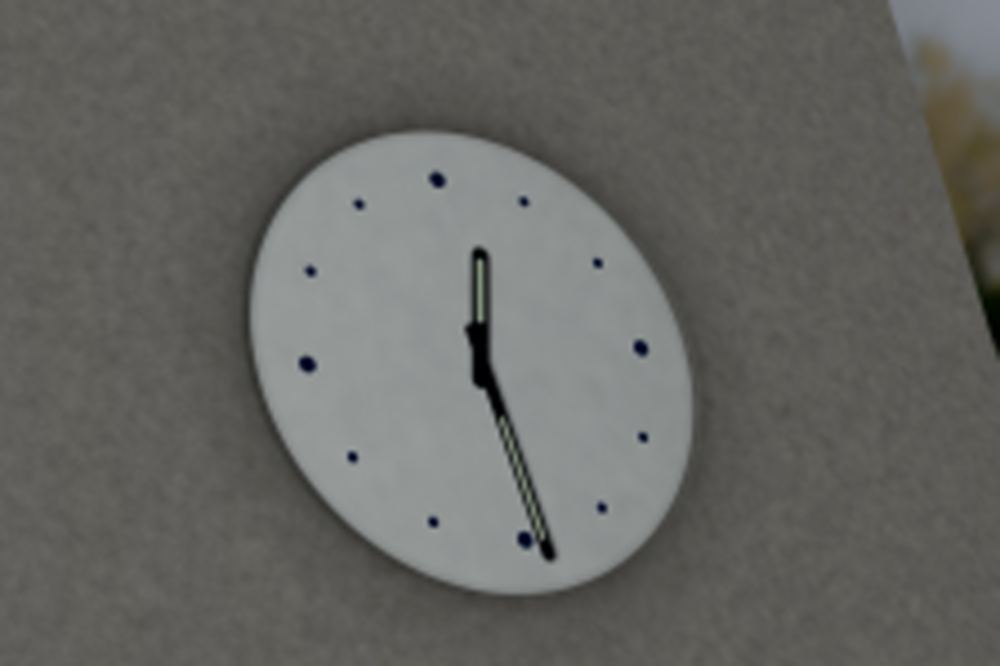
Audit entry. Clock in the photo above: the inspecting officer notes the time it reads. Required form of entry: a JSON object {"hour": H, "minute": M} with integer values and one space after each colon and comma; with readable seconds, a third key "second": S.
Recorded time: {"hour": 12, "minute": 29}
